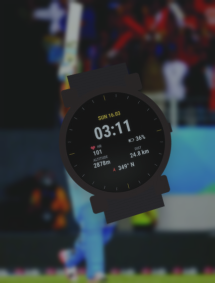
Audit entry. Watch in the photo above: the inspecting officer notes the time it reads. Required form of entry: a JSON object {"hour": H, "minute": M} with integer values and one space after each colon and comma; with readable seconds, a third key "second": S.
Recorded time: {"hour": 3, "minute": 11}
